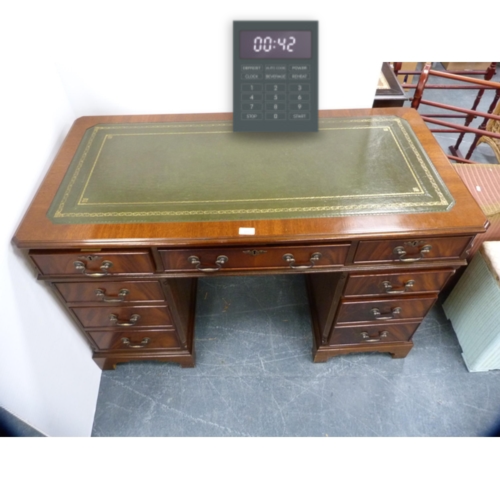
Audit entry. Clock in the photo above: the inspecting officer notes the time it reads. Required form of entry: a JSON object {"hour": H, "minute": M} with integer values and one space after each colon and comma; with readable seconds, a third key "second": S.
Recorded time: {"hour": 0, "minute": 42}
